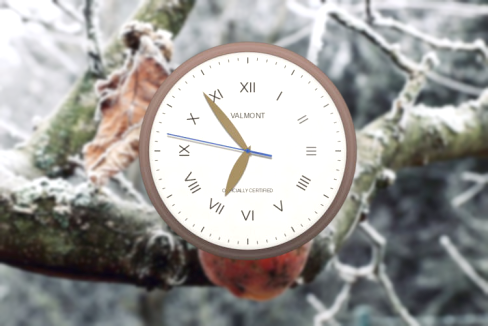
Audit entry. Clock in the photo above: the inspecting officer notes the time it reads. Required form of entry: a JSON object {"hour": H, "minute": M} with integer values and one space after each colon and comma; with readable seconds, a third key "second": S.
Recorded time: {"hour": 6, "minute": 53, "second": 47}
